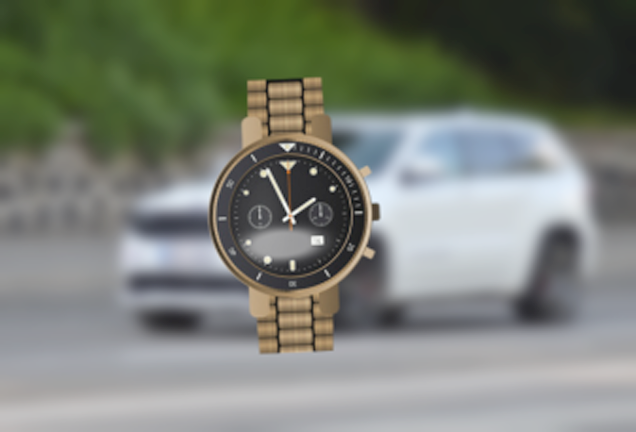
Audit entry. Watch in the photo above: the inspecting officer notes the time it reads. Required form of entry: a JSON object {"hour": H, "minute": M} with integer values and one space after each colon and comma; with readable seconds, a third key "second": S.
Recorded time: {"hour": 1, "minute": 56}
